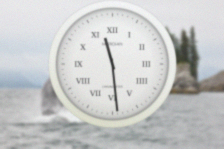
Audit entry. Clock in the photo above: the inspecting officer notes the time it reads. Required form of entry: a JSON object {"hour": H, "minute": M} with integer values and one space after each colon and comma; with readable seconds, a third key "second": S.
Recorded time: {"hour": 11, "minute": 29}
